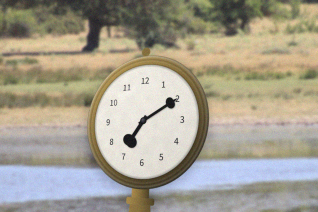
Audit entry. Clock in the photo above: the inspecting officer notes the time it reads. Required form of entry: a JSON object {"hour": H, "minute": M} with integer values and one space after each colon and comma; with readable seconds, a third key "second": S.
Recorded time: {"hour": 7, "minute": 10}
